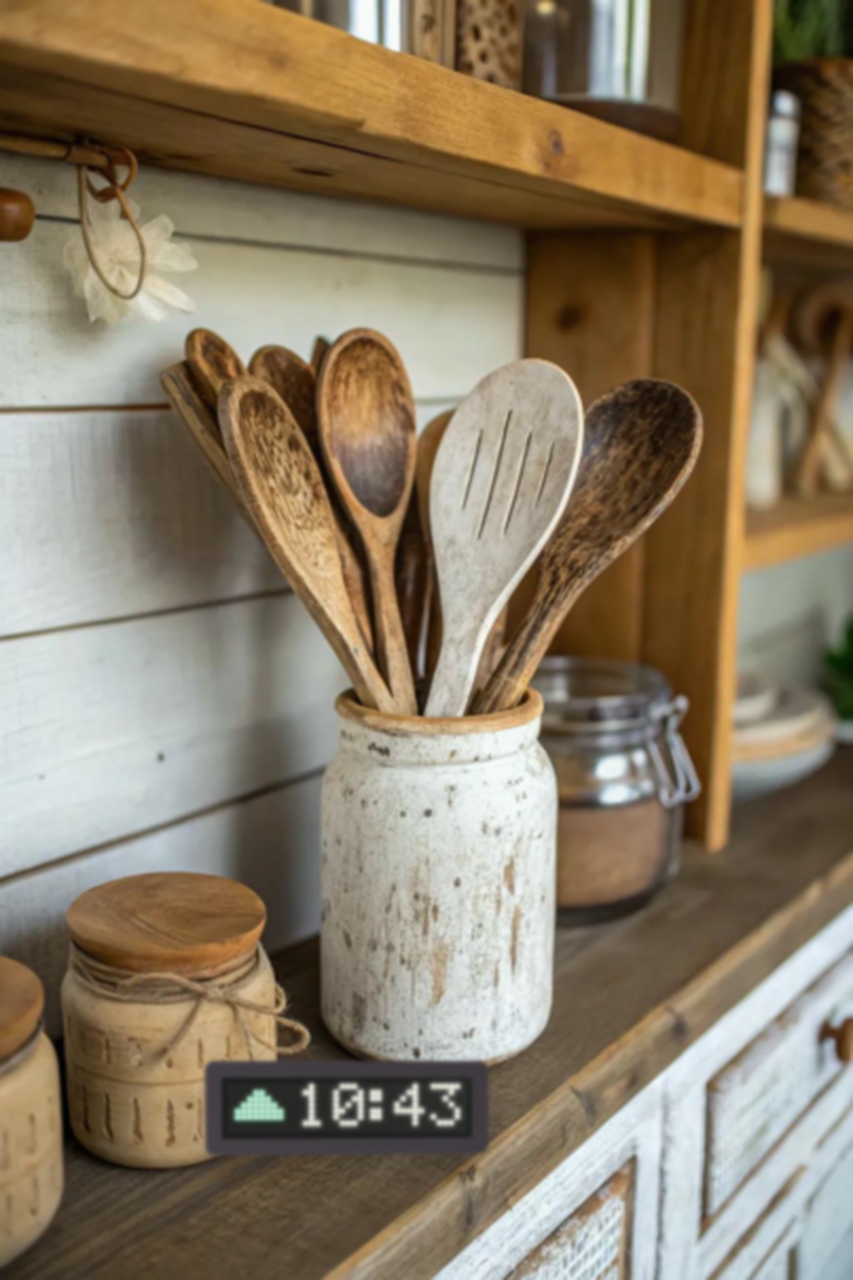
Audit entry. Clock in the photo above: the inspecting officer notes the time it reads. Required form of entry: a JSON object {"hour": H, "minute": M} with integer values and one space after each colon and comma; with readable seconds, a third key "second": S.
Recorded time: {"hour": 10, "minute": 43}
